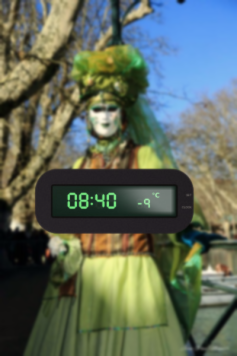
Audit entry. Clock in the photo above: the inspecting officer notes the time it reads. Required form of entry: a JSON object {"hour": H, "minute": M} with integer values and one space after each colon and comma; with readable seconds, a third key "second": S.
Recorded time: {"hour": 8, "minute": 40}
